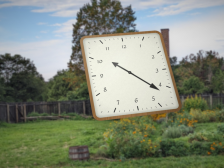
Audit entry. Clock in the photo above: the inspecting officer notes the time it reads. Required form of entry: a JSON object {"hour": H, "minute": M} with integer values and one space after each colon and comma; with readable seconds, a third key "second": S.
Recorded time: {"hour": 10, "minute": 22}
